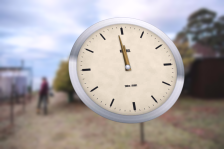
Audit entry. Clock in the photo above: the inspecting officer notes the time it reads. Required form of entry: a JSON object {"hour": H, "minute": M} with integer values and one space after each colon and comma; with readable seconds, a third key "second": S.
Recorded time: {"hour": 11, "minute": 59}
